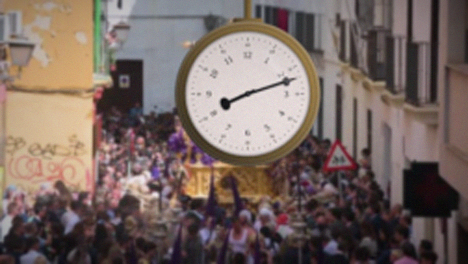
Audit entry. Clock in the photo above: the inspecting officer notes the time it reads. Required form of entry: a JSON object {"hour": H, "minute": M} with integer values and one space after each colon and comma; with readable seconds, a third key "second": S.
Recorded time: {"hour": 8, "minute": 12}
